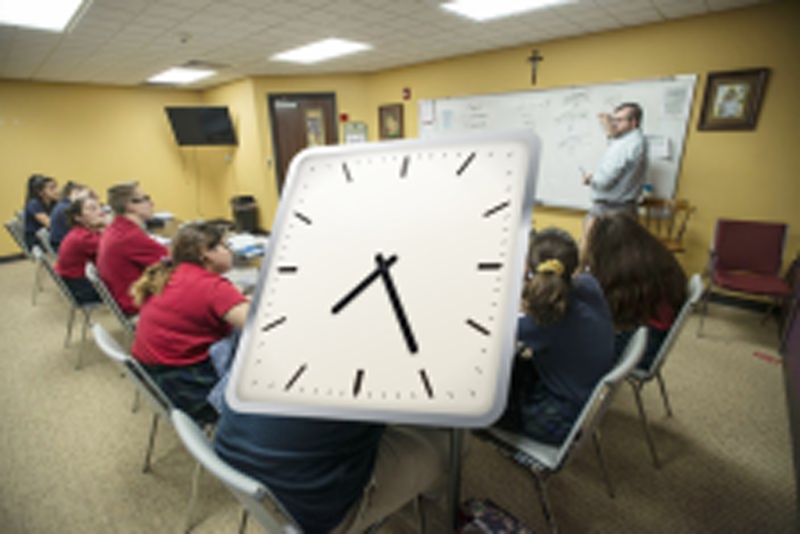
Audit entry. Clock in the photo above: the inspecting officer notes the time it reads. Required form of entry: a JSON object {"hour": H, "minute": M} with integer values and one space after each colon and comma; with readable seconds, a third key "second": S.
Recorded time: {"hour": 7, "minute": 25}
